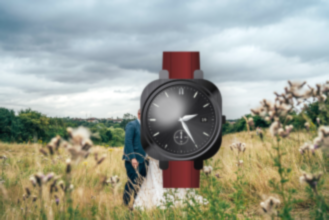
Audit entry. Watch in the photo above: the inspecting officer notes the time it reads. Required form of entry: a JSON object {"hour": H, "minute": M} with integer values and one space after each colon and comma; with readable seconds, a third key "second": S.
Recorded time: {"hour": 2, "minute": 25}
